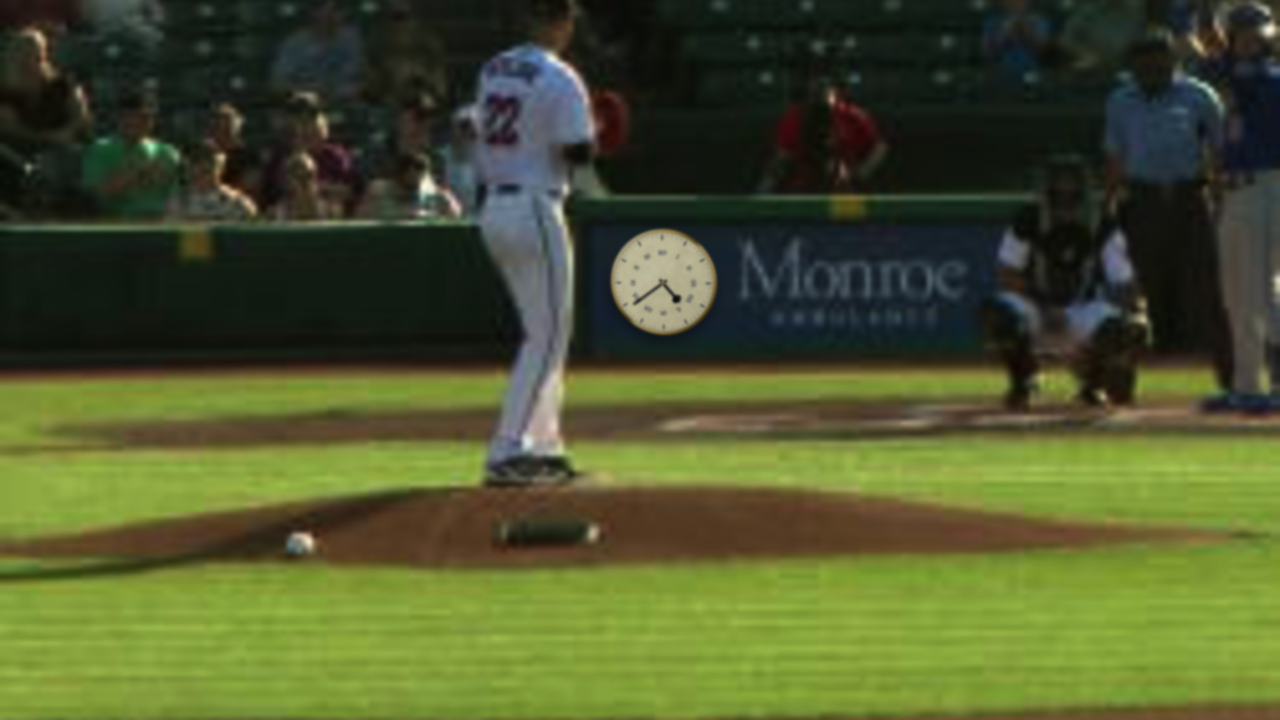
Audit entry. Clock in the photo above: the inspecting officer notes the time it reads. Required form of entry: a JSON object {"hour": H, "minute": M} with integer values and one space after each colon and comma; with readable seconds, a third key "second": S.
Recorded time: {"hour": 4, "minute": 39}
